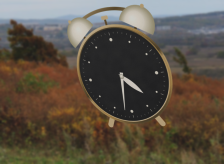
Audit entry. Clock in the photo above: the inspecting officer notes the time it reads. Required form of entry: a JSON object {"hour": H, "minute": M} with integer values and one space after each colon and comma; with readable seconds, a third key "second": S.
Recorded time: {"hour": 4, "minute": 32}
